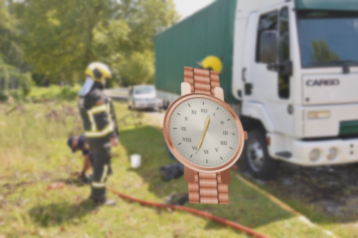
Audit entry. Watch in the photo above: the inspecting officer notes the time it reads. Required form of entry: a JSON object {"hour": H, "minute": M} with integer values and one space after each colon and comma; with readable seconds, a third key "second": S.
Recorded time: {"hour": 12, "minute": 34}
